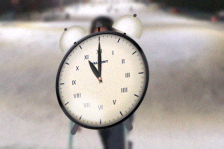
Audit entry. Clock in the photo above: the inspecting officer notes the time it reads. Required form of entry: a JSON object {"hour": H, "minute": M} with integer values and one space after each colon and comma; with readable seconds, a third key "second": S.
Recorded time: {"hour": 11, "minute": 0}
